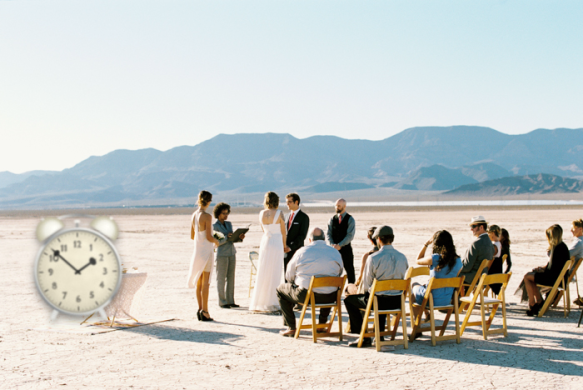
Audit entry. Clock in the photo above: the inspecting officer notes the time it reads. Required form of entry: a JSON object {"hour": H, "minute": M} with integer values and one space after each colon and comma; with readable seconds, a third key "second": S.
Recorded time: {"hour": 1, "minute": 52}
